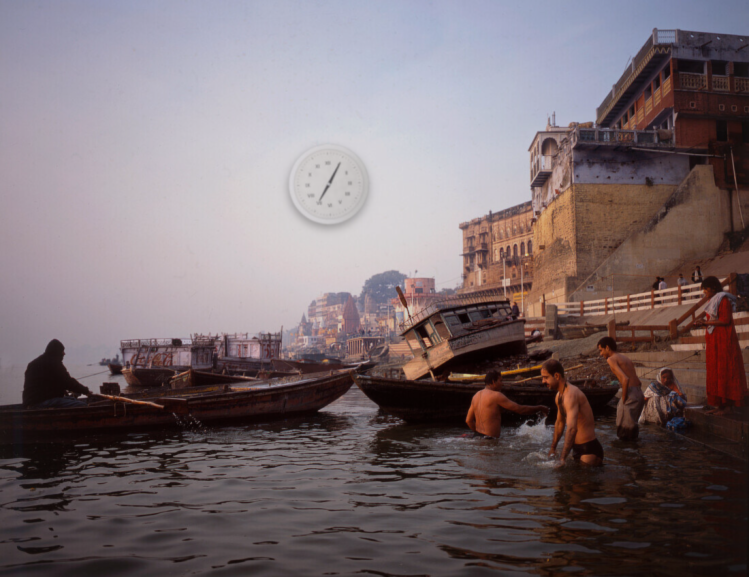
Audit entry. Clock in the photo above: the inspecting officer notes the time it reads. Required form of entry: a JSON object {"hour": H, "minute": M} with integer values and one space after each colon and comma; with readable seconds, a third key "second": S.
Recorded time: {"hour": 7, "minute": 5}
